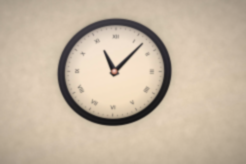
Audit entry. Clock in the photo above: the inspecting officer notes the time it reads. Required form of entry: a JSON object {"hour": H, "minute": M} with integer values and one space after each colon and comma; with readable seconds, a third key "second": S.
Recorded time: {"hour": 11, "minute": 7}
